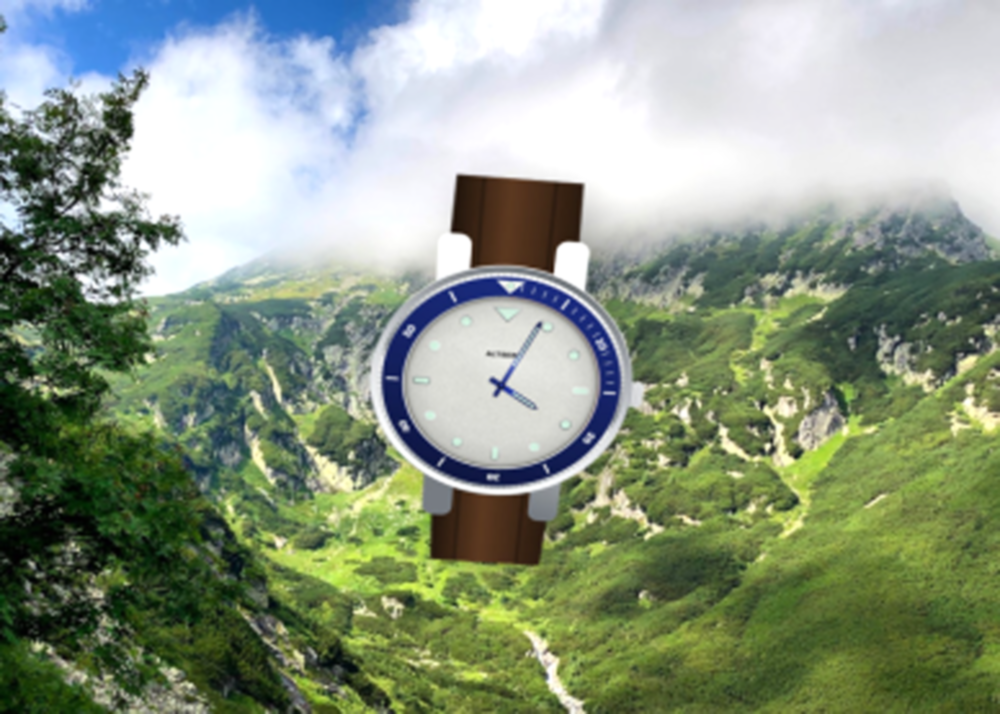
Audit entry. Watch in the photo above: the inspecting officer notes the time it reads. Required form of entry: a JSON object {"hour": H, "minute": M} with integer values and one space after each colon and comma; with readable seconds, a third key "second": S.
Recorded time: {"hour": 4, "minute": 4}
